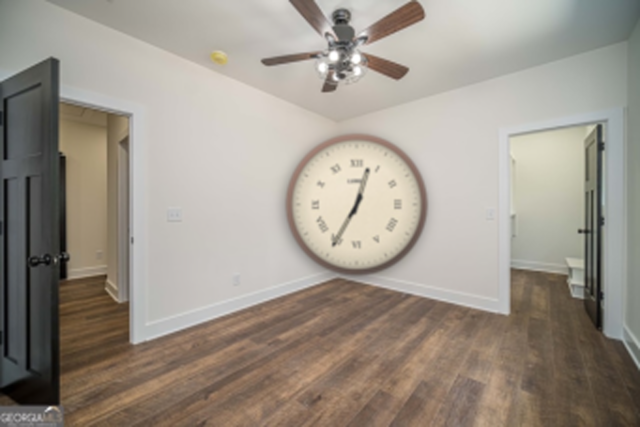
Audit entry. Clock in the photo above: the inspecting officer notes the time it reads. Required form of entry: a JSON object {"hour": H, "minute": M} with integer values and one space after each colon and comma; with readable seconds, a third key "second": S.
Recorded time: {"hour": 12, "minute": 35}
